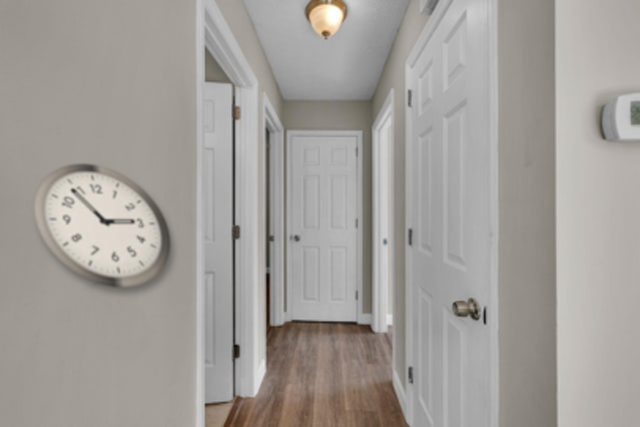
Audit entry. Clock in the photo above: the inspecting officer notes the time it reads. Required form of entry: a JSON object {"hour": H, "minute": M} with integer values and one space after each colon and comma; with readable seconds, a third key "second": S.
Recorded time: {"hour": 2, "minute": 54}
